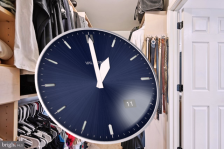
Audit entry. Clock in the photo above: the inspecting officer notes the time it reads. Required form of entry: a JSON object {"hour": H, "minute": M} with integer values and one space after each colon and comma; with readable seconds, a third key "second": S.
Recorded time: {"hour": 1, "minute": 0}
